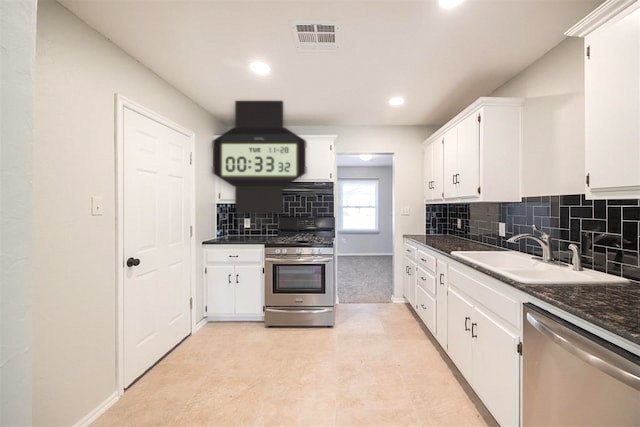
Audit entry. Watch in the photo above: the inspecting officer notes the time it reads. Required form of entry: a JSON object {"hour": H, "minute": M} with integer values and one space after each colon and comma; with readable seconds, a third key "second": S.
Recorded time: {"hour": 0, "minute": 33, "second": 32}
